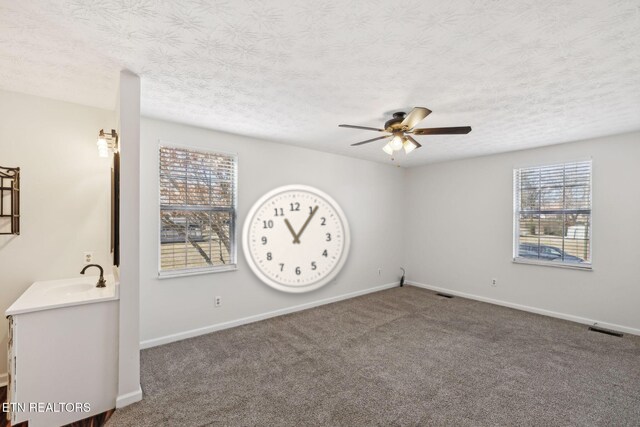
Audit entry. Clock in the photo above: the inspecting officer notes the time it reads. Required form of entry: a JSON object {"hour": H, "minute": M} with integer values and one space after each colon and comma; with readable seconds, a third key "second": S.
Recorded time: {"hour": 11, "minute": 6}
